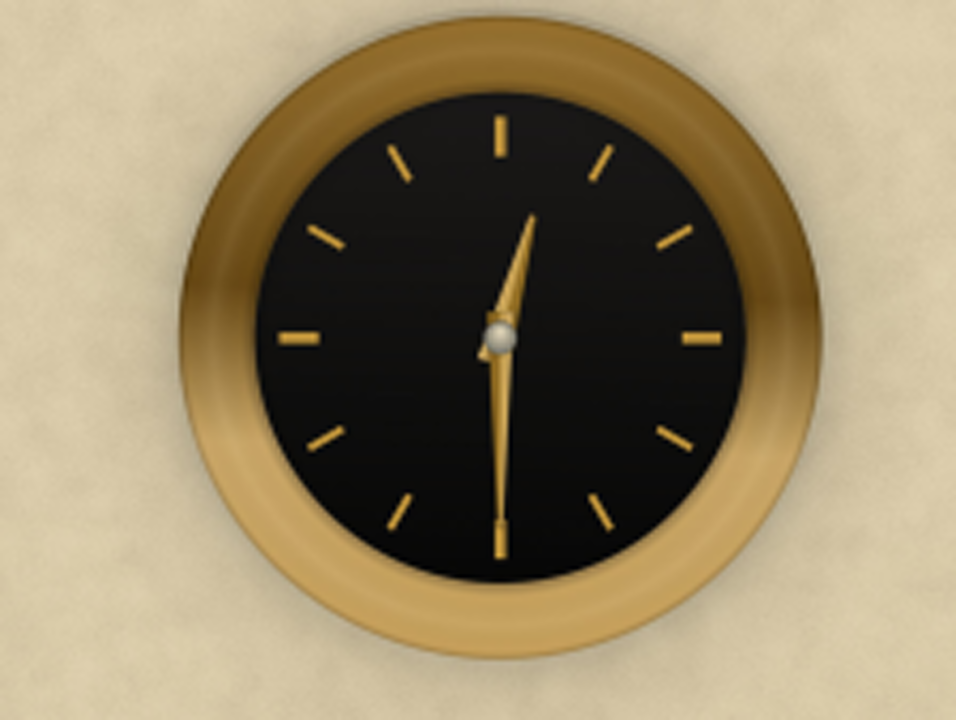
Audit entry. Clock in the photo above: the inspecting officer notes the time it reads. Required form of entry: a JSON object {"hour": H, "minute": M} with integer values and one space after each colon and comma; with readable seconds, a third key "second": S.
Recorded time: {"hour": 12, "minute": 30}
